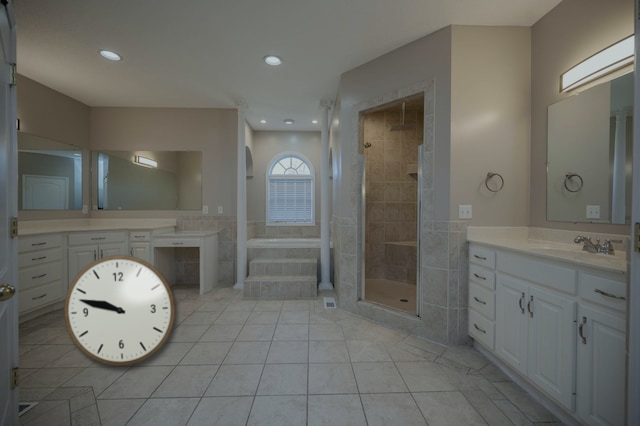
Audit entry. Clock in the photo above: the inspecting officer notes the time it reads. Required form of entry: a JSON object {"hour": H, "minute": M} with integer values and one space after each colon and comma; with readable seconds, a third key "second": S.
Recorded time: {"hour": 9, "minute": 48}
